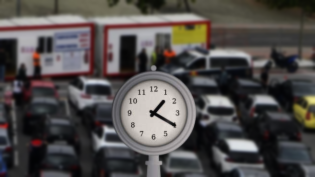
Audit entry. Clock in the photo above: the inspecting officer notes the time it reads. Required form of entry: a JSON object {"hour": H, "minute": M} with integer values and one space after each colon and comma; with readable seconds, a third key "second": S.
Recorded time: {"hour": 1, "minute": 20}
